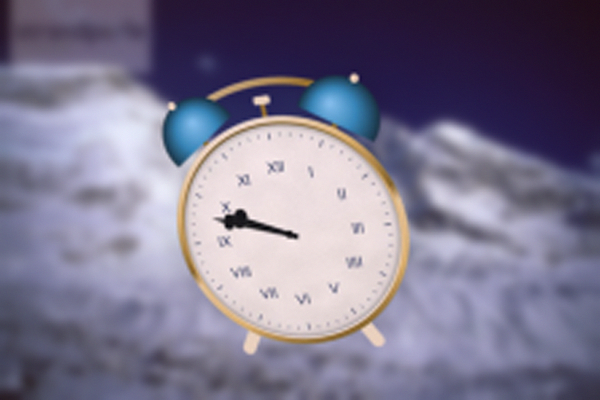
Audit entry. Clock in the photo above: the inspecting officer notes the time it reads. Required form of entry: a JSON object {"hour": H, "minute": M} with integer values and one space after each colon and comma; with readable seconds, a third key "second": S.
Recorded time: {"hour": 9, "minute": 48}
